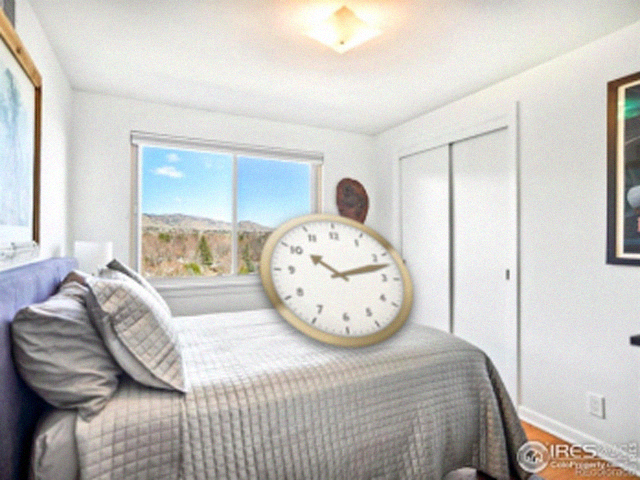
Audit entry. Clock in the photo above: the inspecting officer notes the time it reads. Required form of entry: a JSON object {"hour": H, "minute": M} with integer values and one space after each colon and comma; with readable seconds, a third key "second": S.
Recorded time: {"hour": 10, "minute": 12}
